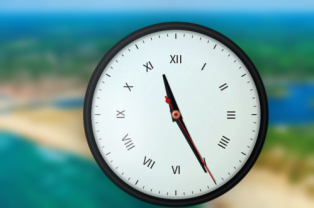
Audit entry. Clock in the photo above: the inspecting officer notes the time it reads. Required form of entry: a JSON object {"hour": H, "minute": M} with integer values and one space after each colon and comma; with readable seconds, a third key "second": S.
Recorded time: {"hour": 11, "minute": 25, "second": 25}
